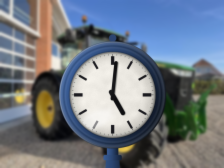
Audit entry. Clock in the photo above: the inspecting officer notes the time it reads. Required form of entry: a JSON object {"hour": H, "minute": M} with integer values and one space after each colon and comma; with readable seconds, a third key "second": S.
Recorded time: {"hour": 5, "minute": 1}
